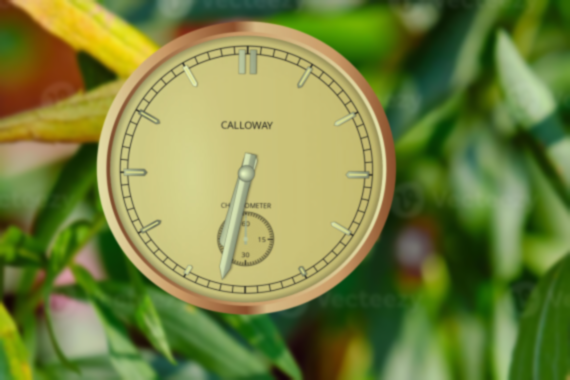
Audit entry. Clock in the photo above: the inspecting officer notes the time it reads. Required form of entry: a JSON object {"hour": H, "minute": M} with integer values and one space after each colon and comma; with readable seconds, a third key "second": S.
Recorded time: {"hour": 6, "minute": 32}
